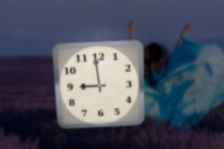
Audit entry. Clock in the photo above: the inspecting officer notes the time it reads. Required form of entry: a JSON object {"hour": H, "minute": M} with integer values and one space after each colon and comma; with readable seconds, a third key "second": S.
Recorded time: {"hour": 8, "minute": 59}
